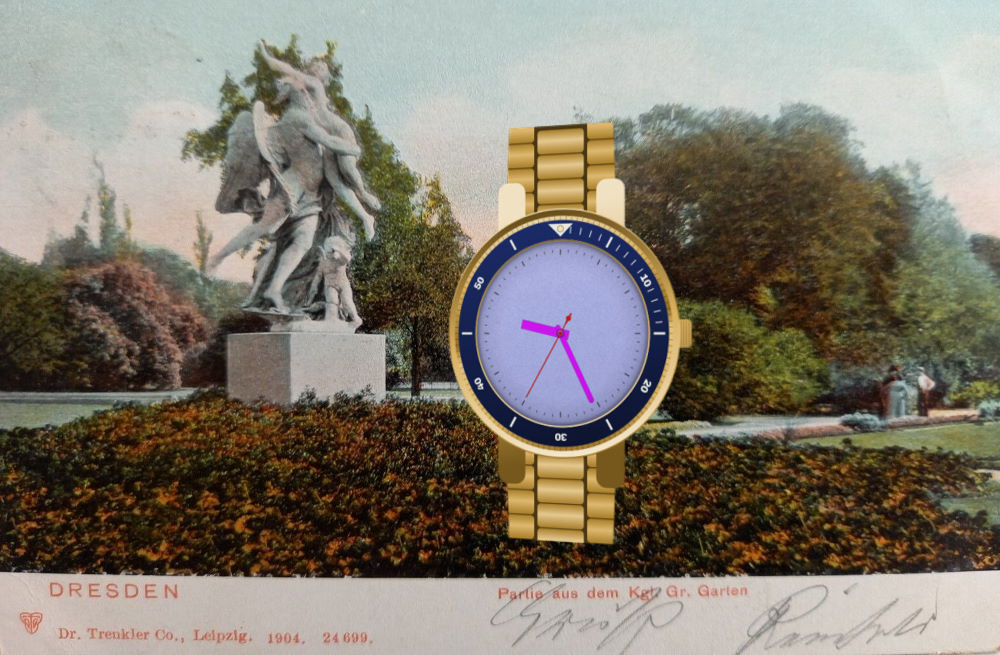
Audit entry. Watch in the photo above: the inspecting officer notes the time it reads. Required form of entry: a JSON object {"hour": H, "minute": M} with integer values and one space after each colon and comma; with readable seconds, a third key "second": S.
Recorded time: {"hour": 9, "minute": 25, "second": 35}
